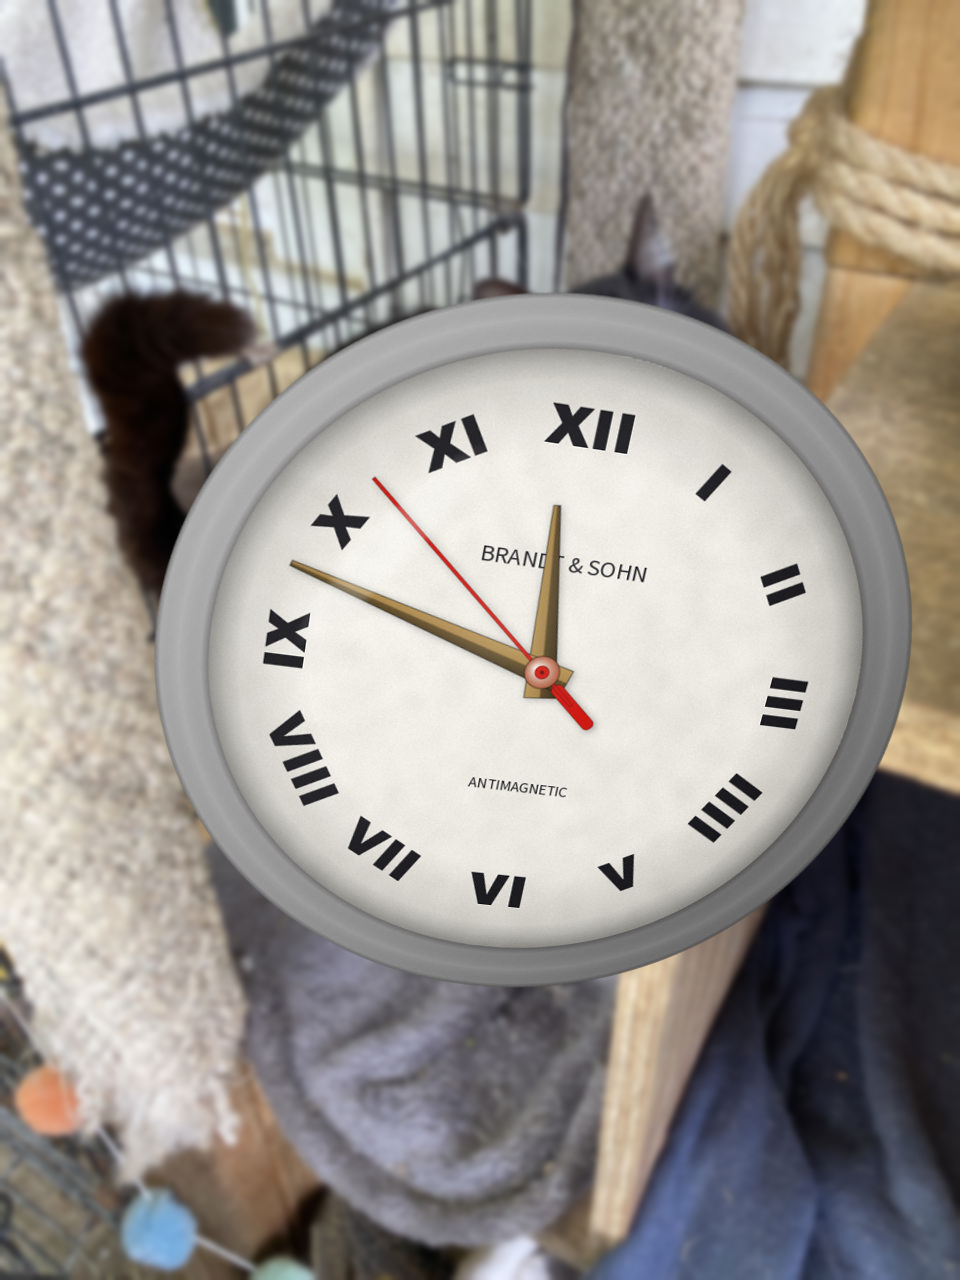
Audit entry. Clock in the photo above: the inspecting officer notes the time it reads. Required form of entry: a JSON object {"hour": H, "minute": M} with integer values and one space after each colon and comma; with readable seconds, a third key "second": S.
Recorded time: {"hour": 11, "minute": 47, "second": 52}
